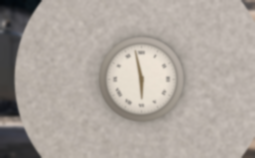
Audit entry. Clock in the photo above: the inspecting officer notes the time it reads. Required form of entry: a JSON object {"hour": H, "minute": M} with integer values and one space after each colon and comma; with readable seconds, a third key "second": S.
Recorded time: {"hour": 5, "minute": 58}
